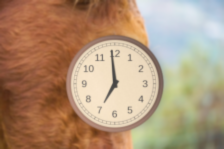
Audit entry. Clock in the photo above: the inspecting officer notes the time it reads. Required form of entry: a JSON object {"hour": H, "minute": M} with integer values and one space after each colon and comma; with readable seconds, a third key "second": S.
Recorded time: {"hour": 6, "minute": 59}
